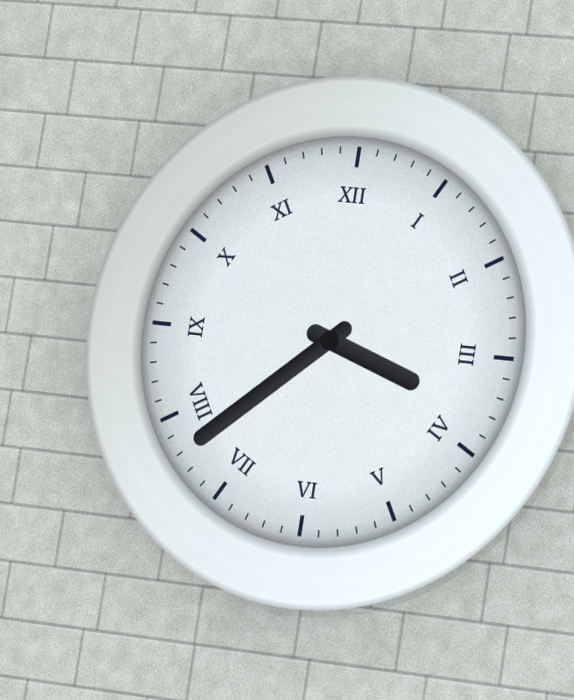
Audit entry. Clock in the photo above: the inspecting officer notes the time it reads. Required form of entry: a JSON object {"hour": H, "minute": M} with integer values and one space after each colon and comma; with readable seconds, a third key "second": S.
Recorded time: {"hour": 3, "minute": 38}
